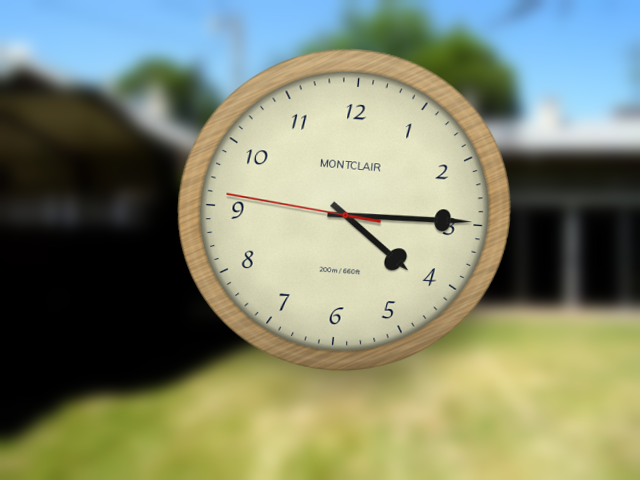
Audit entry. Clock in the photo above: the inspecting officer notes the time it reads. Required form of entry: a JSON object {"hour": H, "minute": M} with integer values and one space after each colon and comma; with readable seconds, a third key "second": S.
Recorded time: {"hour": 4, "minute": 14, "second": 46}
